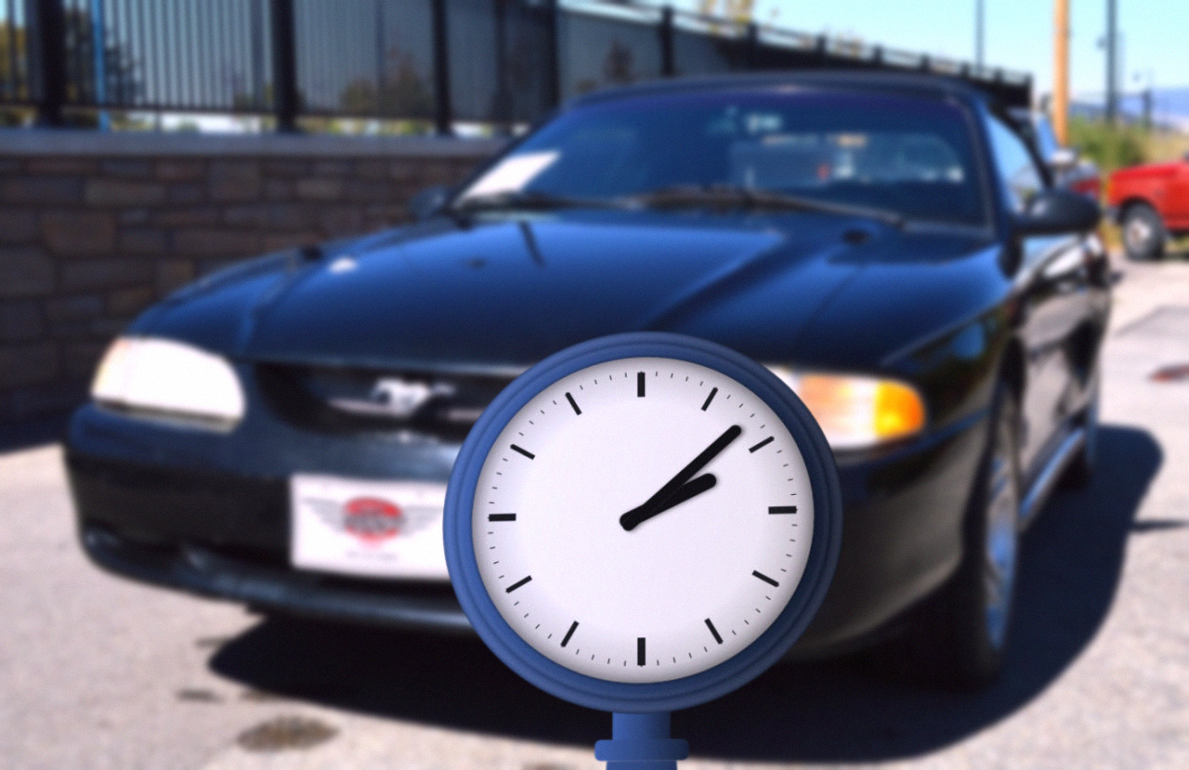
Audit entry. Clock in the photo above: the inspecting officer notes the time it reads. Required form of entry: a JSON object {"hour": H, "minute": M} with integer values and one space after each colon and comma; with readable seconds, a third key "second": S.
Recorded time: {"hour": 2, "minute": 8}
